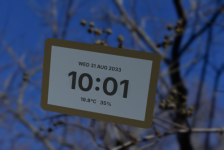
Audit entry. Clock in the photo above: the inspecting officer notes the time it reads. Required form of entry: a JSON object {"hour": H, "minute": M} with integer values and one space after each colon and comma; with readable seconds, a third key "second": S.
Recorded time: {"hour": 10, "minute": 1}
